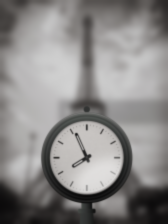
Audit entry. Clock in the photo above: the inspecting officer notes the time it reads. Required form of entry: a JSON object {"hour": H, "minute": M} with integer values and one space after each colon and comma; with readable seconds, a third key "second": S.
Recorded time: {"hour": 7, "minute": 56}
